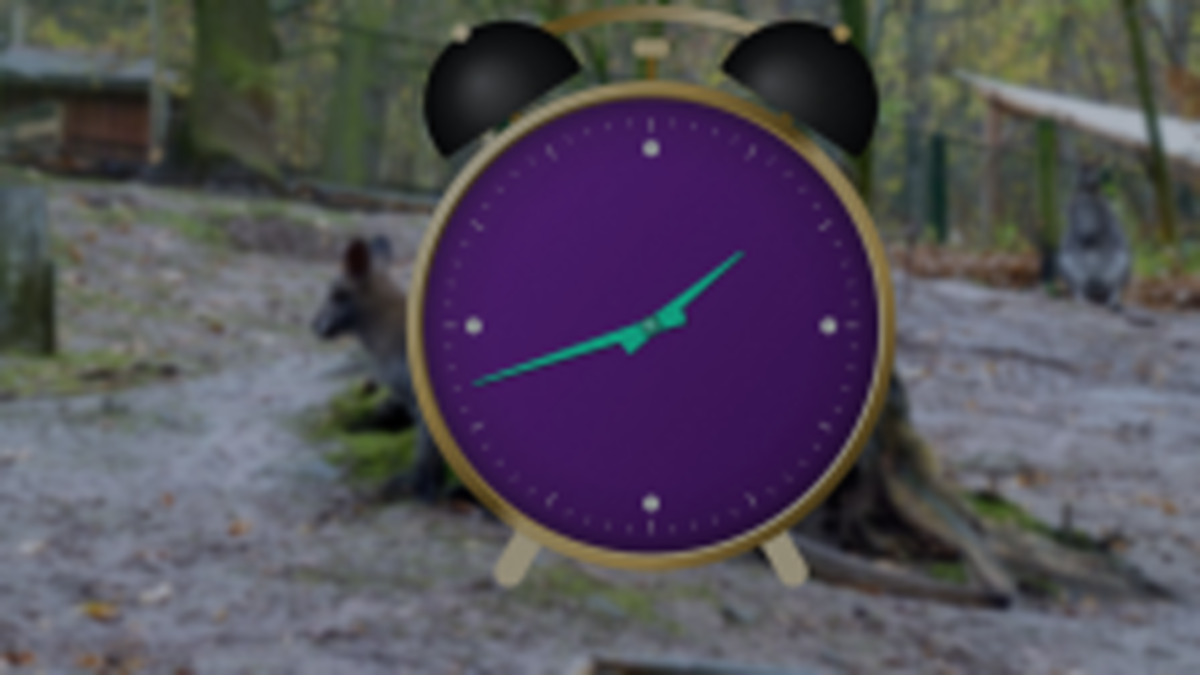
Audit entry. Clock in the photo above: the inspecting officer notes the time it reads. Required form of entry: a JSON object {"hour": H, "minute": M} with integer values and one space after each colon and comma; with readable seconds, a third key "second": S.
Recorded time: {"hour": 1, "minute": 42}
